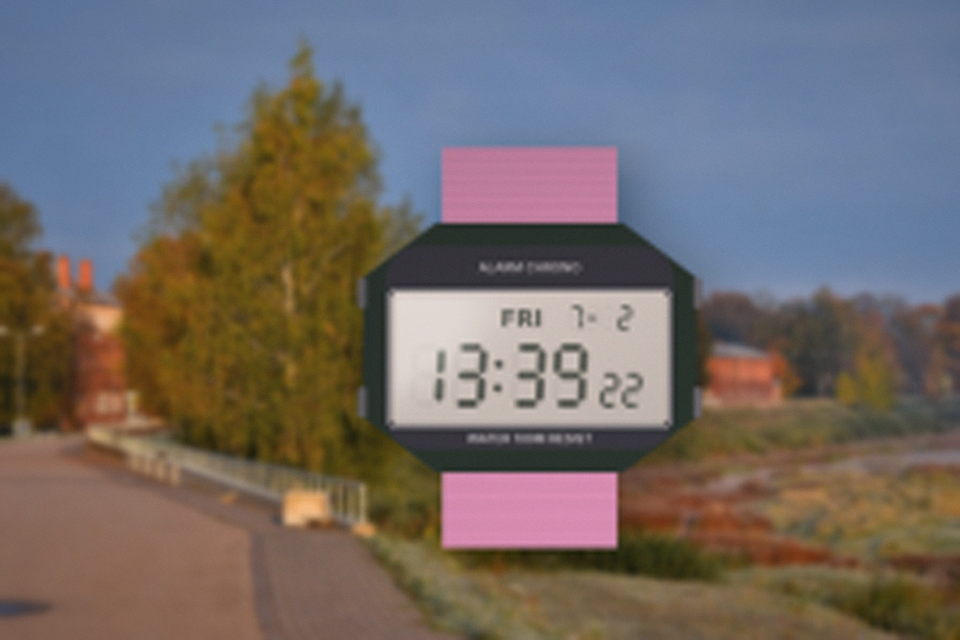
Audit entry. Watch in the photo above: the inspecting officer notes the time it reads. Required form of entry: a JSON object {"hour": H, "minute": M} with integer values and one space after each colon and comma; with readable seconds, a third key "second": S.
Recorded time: {"hour": 13, "minute": 39, "second": 22}
